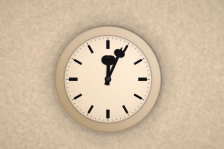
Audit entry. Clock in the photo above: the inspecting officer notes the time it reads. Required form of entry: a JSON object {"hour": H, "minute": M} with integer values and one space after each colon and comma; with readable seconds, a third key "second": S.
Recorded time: {"hour": 12, "minute": 4}
